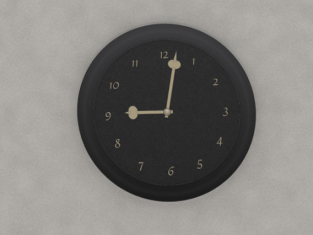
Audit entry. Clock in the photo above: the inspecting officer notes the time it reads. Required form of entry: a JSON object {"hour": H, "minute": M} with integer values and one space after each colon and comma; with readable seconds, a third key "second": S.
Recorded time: {"hour": 9, "minute": 2}
